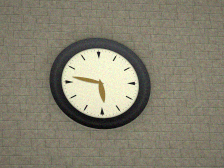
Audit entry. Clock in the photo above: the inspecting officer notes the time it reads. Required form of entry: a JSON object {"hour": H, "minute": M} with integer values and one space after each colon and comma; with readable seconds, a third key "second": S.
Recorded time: {"hour": 5, "minute": 47}
